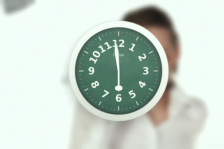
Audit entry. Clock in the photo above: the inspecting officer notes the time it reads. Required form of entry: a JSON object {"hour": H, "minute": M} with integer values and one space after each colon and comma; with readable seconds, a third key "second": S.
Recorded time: {"hour": 5, "minute": 59}
